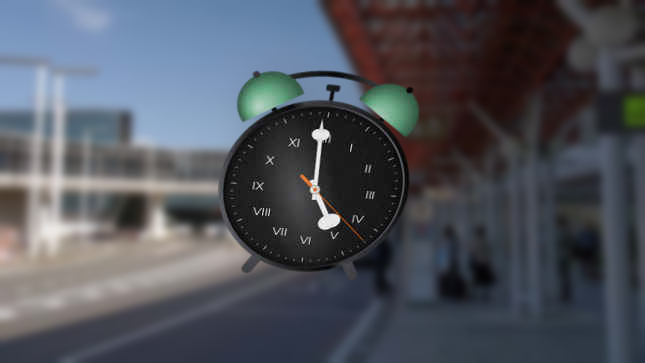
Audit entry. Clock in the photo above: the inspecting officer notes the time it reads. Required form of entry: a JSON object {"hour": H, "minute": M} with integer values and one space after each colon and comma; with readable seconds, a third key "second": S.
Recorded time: {"hour": 4, "minute": 59, "second": 22}
